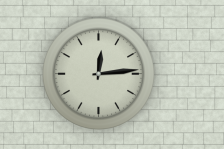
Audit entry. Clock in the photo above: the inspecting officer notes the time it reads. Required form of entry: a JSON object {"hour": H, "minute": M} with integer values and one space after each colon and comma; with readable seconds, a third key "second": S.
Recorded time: {"hour": 12, "minute": 14}
